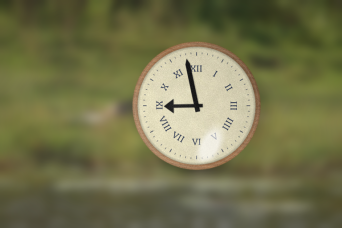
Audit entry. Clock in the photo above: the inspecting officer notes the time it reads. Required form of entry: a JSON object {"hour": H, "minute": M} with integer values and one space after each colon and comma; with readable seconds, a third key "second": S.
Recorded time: {"hour": 8, "minute": 58}
